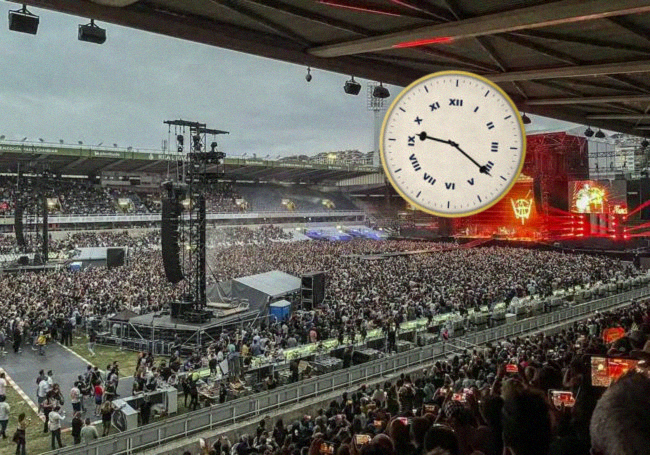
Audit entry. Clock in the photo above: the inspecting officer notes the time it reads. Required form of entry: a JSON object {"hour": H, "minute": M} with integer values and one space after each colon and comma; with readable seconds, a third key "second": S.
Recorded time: {"hour": 9, "minute": 21}
